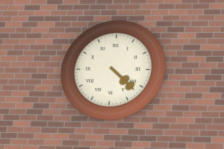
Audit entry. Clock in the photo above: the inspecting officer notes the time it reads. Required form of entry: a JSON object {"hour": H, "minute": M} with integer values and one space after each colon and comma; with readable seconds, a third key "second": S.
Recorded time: {"hour": 4, "minute": 22}
